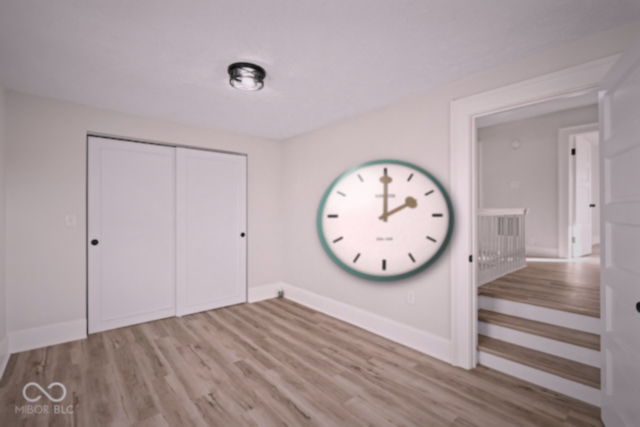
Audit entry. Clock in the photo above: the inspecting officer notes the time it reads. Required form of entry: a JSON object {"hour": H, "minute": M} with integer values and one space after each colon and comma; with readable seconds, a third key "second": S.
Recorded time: {"hour": 2, "minute": 0}
